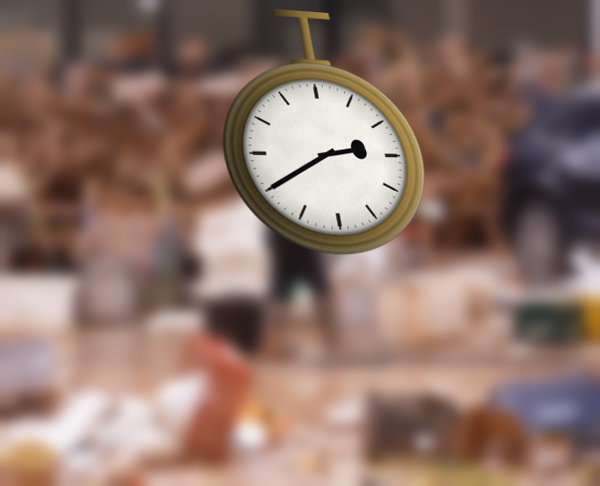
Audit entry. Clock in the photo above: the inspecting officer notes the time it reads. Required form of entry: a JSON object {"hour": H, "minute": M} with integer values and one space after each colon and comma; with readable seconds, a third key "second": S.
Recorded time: {"hour": 2, "minute": 40}
